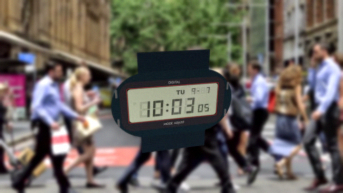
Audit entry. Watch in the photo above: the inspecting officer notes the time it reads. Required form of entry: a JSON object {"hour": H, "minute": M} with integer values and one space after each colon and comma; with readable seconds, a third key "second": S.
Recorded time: {"hour": 10, "minute": 3}
